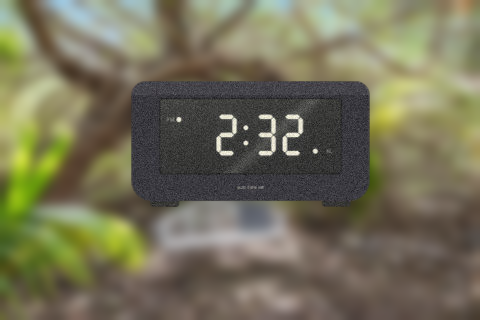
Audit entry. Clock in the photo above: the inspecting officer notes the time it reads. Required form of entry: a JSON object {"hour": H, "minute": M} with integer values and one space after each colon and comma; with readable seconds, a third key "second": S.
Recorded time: {"hour": 2, "minute": 32}
